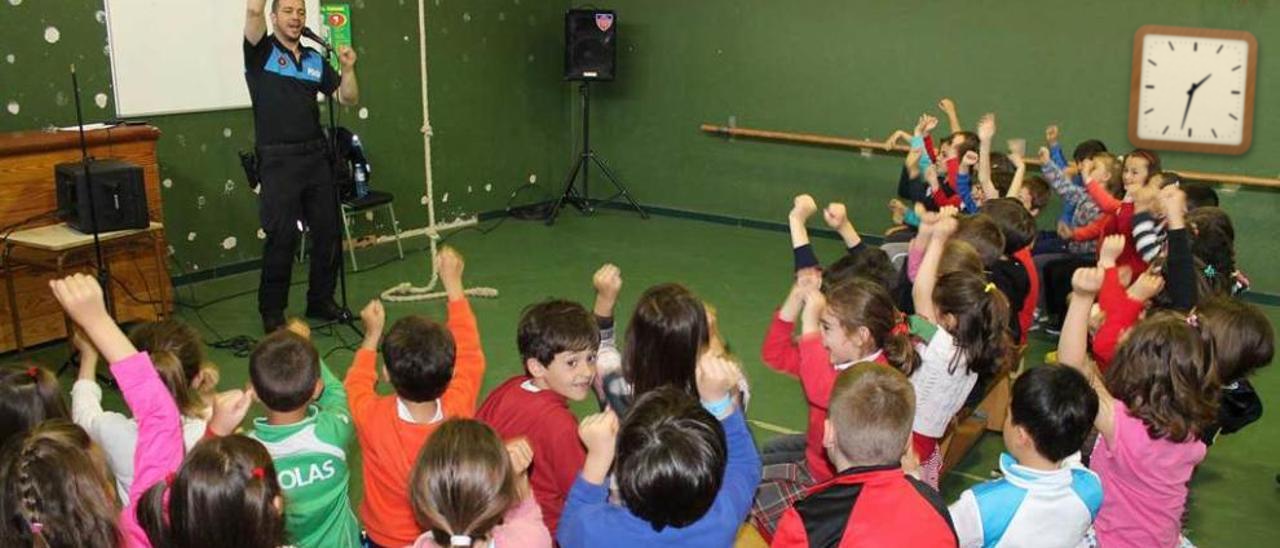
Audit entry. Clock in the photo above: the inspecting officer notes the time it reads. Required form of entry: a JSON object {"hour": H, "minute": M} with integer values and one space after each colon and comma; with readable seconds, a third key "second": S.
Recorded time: {"hour": 1, "minute": 32}
